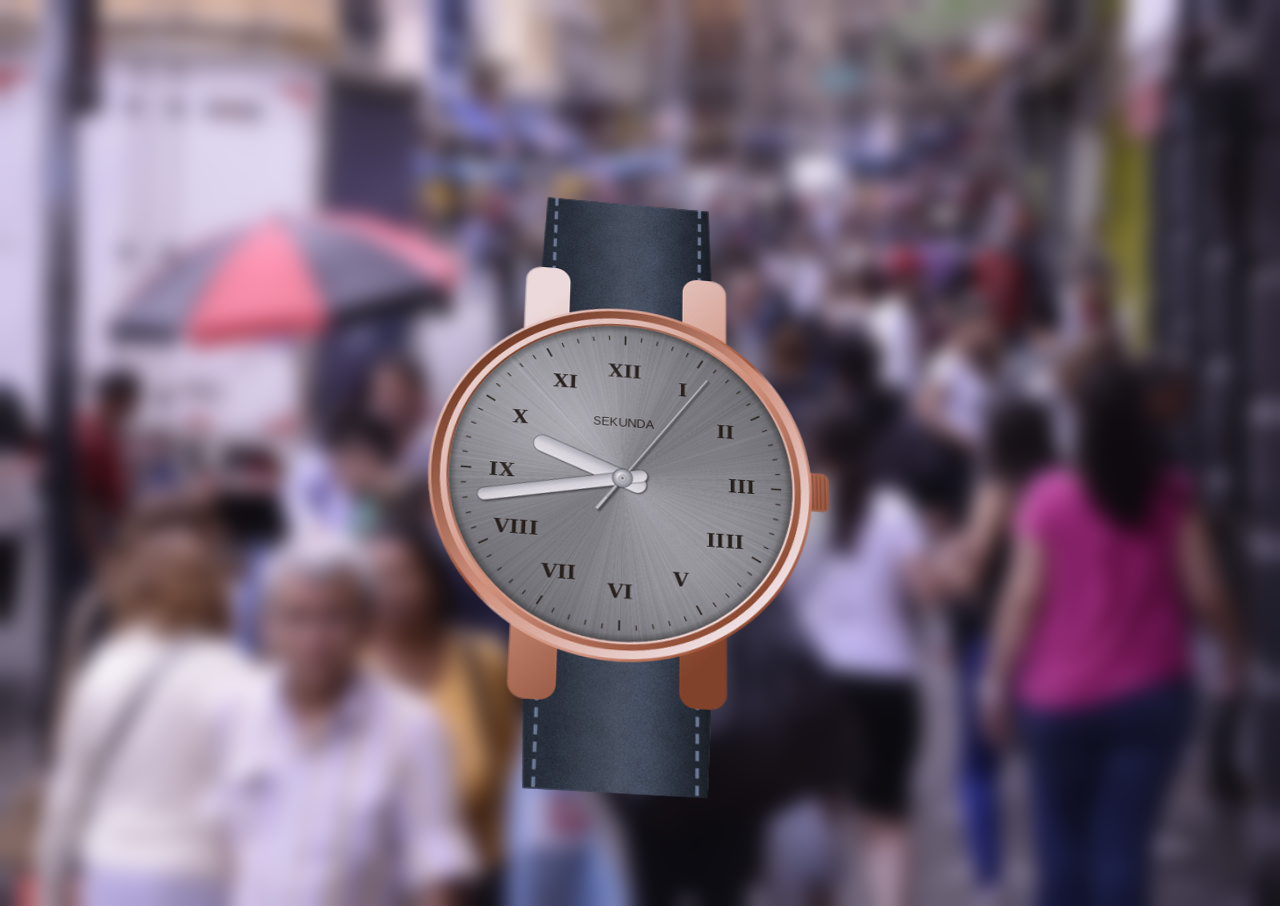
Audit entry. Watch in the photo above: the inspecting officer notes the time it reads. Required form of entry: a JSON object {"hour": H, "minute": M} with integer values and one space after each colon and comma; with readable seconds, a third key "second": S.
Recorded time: {"hour": 9, "minute": 43, "second": 6}
